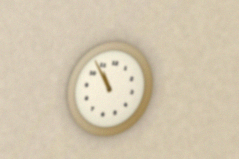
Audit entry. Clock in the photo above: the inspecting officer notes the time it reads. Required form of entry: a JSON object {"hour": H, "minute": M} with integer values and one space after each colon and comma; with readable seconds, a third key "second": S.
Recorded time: {"hour": 10, "minute": 53}
